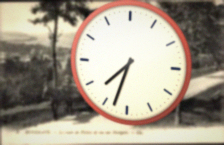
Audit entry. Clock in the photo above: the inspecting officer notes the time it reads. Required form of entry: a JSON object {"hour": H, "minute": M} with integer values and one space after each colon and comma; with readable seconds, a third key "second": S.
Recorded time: {"hour": 7, "minute": 33}
